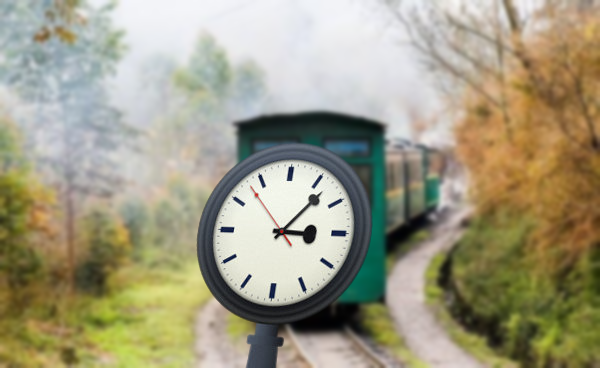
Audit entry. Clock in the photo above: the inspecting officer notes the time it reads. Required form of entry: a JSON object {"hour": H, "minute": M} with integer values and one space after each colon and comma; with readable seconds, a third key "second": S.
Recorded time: {"hour": 3, "minute": 6, "second": 53}
